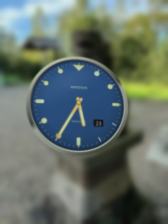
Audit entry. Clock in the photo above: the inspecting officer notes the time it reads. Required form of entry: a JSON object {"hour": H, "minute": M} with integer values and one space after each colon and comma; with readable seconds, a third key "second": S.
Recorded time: {"hour": 5, "minute": 35}
